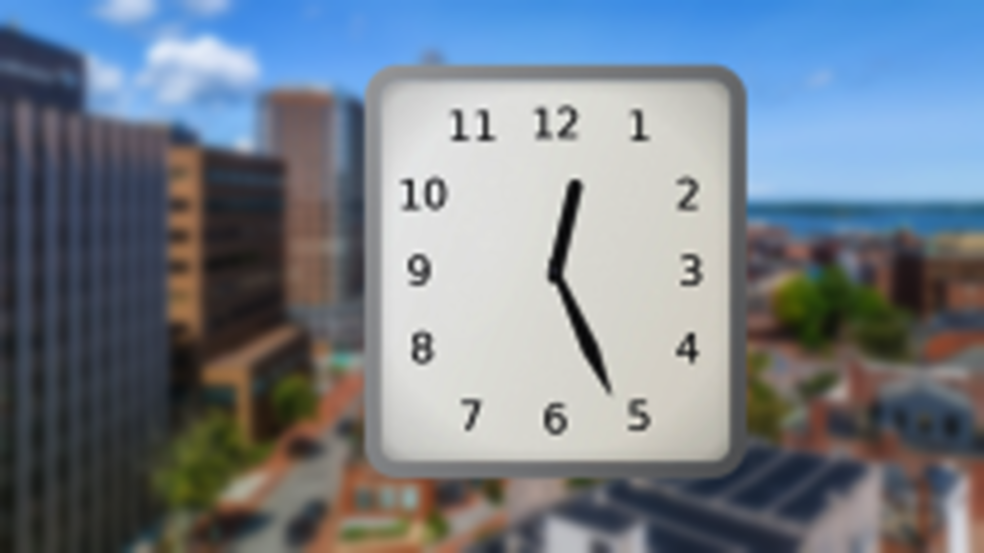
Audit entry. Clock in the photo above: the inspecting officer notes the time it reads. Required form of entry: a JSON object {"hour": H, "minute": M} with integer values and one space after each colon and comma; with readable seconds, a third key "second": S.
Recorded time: {"hour": 12, "minute": 26}
